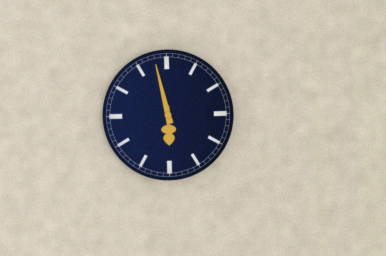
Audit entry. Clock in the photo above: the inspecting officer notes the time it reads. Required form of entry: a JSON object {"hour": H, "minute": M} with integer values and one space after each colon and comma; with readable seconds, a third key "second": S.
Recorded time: {"hour": 5, "minute": 58}
